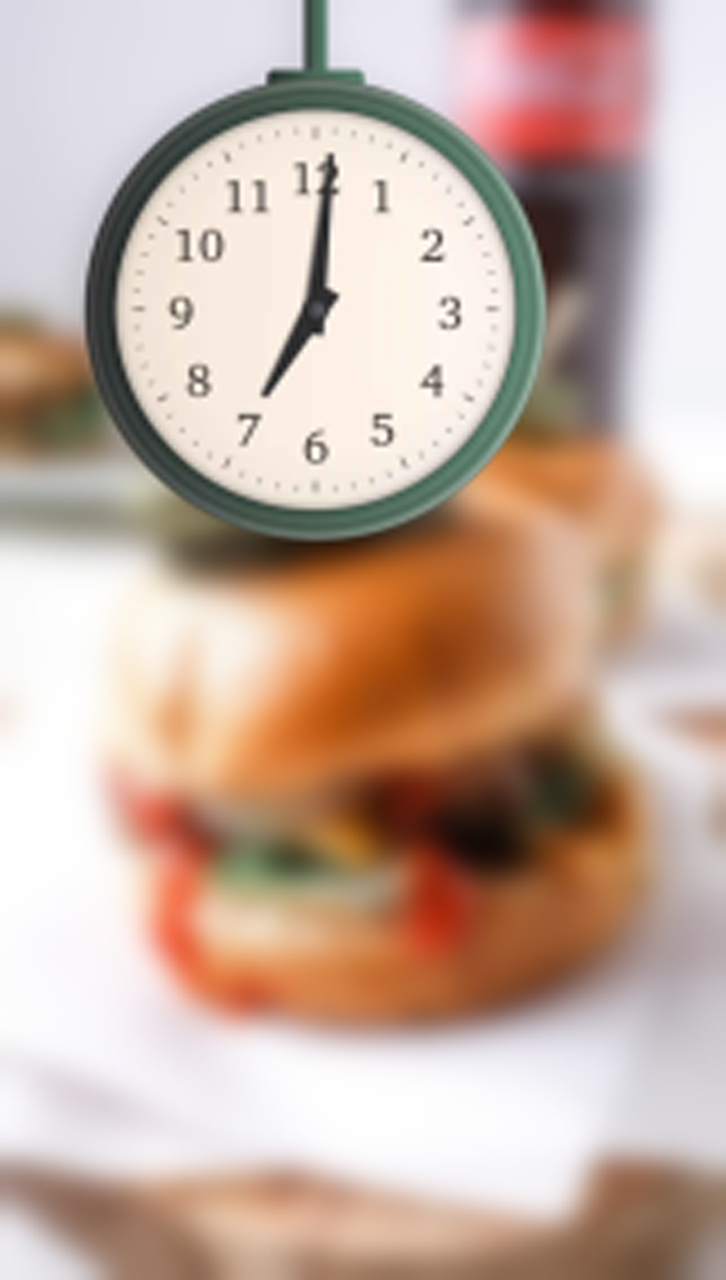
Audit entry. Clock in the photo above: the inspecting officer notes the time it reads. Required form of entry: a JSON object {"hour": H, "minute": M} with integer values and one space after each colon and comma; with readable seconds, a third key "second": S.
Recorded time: {"hour": 7, "minute": 1}
